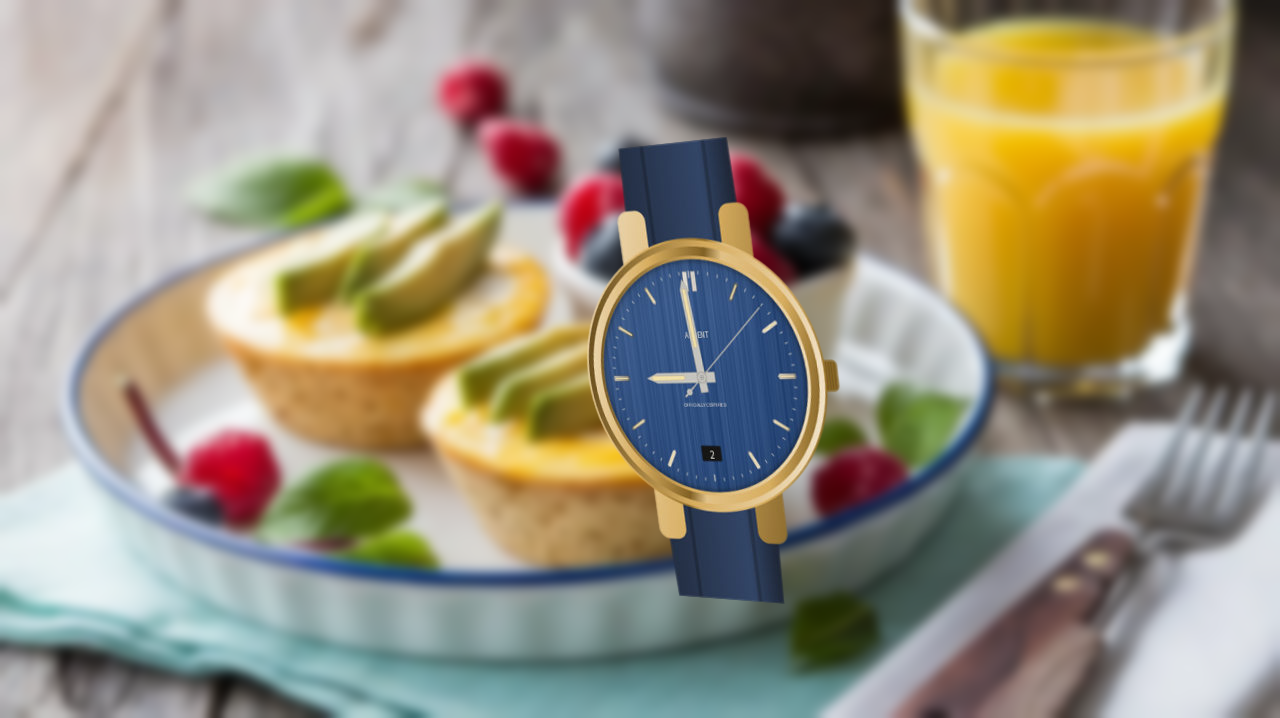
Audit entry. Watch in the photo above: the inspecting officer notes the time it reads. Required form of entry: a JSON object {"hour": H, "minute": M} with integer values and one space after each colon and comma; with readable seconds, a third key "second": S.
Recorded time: {"hour": 8, "minute": 59, "second": 8}
